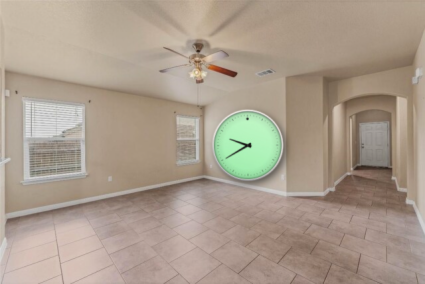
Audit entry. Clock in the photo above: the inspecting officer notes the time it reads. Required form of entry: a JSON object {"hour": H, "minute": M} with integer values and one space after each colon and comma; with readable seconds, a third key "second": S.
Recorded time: {"hour": 9, "minute": 40}
